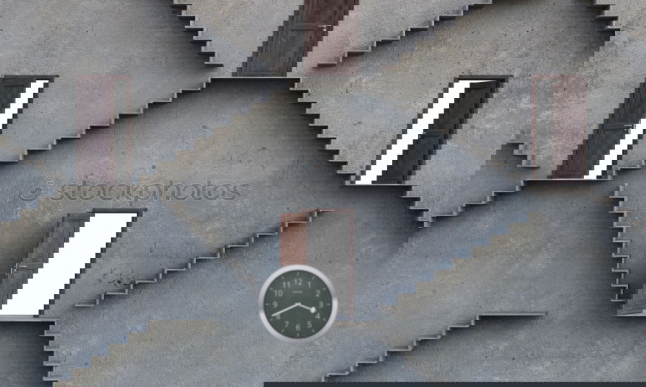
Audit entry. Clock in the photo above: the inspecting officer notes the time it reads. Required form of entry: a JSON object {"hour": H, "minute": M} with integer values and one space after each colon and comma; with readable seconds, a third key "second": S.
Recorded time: {"hour": 3, "minute": 41}
